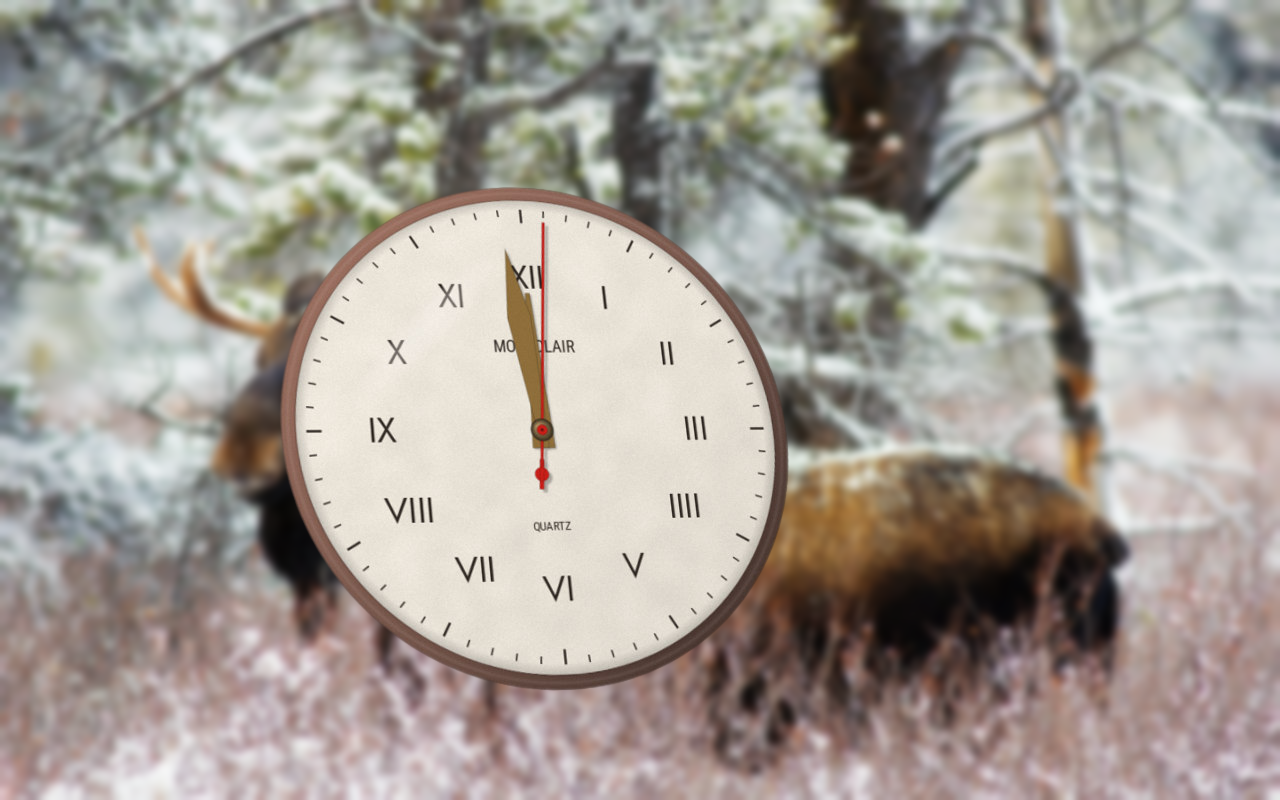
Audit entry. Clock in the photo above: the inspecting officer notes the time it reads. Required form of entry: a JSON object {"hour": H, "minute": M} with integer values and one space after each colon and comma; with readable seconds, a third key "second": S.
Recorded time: {"hour": 11, "minute": 59, "second": 1}
